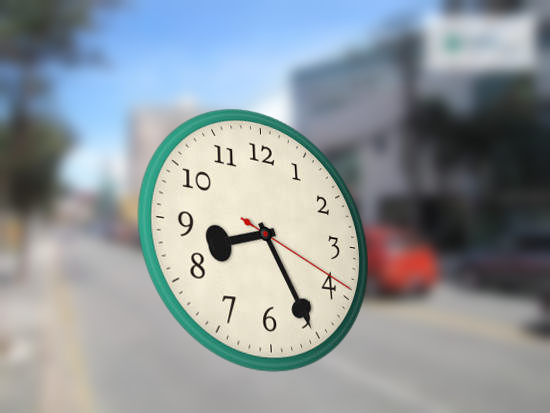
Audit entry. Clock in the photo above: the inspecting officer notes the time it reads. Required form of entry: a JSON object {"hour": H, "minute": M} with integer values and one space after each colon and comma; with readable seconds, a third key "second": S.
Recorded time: {"hour": 8, "minute": 25, "second": 19}
